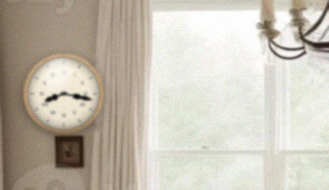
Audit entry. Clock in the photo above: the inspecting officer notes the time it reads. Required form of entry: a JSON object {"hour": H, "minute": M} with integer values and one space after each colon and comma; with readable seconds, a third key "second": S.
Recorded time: {"hour": 8, "minute": 17}
